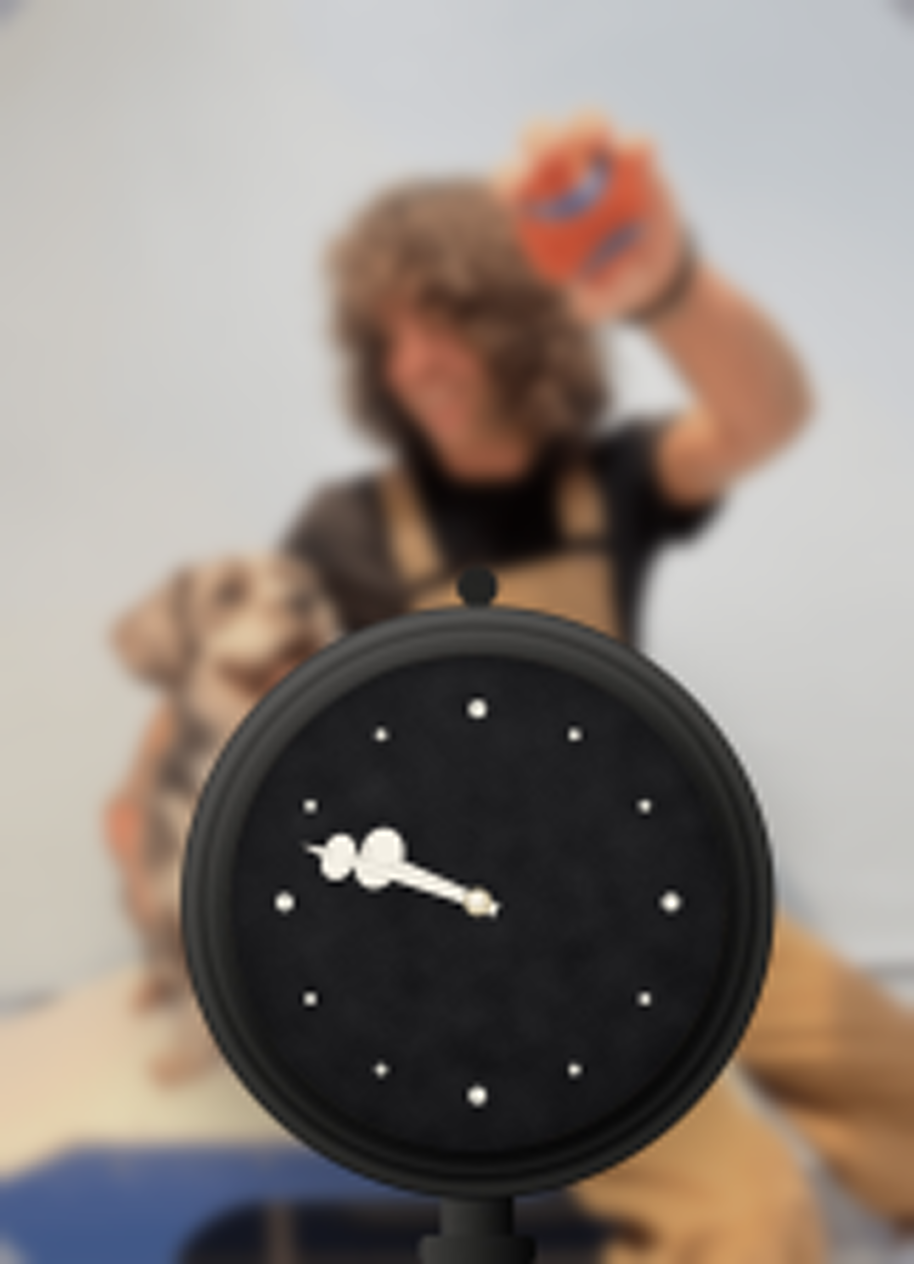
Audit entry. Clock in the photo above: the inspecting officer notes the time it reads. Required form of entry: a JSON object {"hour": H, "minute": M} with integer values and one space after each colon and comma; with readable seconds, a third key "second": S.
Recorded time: {"hour": 9, "minute": 48}
